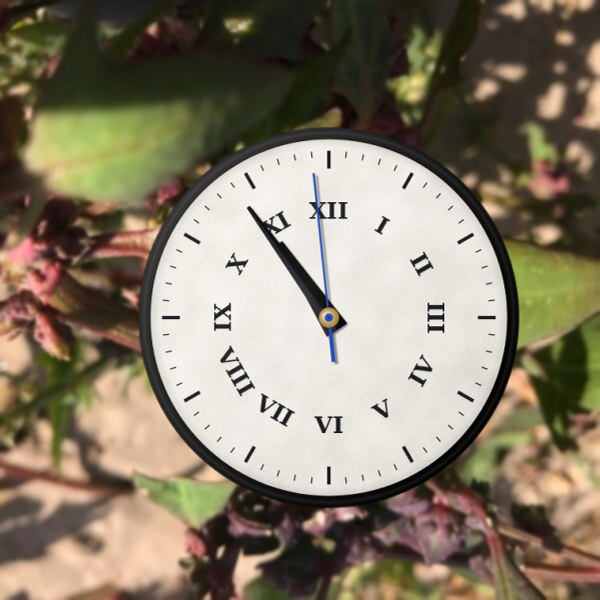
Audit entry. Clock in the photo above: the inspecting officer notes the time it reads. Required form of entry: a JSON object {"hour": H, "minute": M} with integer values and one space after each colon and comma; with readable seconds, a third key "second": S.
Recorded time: {"hour": 10, "minute": 53, "second": 59}
